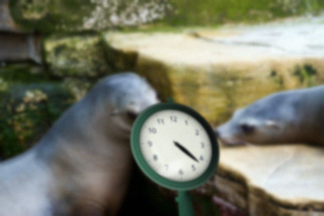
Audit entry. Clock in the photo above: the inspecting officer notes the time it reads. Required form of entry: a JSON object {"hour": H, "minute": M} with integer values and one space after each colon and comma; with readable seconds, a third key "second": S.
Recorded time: {"hour": 4, "minute": 22}
